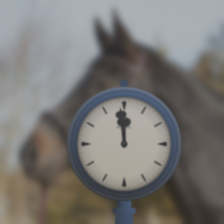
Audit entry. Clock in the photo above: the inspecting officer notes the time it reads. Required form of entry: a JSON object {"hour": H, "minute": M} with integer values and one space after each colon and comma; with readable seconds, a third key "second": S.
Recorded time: {"hour": 11, "minute": 59}
